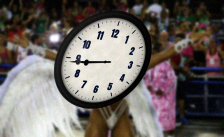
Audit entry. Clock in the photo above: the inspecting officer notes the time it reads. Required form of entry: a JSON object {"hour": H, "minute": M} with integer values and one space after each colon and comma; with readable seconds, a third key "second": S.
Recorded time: {"hour": 8, "minute": 44}
